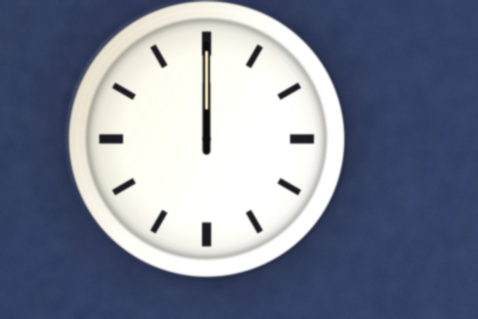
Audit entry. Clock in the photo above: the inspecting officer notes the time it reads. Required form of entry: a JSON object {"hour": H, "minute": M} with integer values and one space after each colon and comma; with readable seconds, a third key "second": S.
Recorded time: {"hour": 12, "minute": 0}
